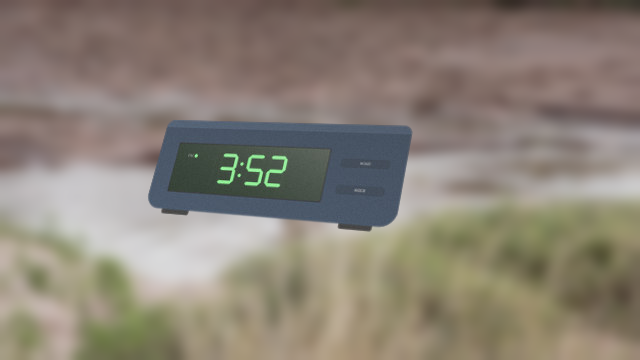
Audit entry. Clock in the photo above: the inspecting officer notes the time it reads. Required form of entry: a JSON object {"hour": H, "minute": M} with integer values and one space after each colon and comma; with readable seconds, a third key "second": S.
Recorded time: {"hour": 3, "minute": 52}
